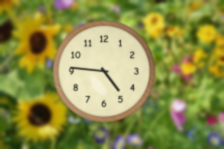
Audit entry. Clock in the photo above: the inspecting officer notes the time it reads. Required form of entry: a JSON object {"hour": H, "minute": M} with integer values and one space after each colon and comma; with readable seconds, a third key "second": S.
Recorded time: {"hour": 4, "minute": 46}
